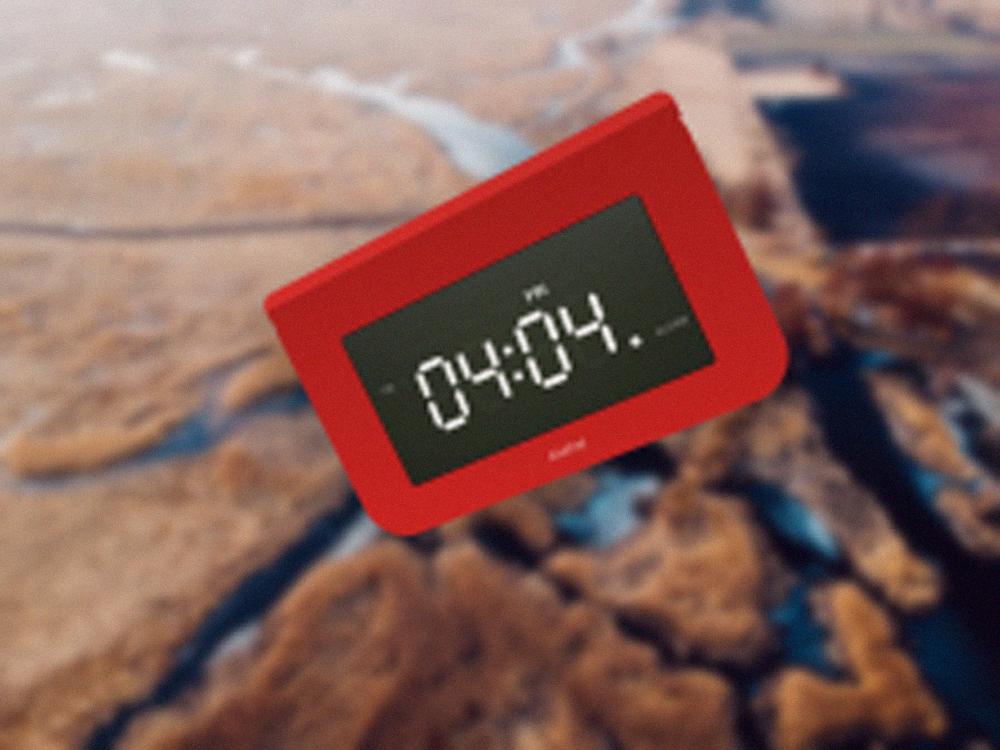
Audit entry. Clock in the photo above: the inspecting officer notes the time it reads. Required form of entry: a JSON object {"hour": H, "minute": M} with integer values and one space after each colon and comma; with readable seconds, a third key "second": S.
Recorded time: {"hour": 4, "minute": 4}
